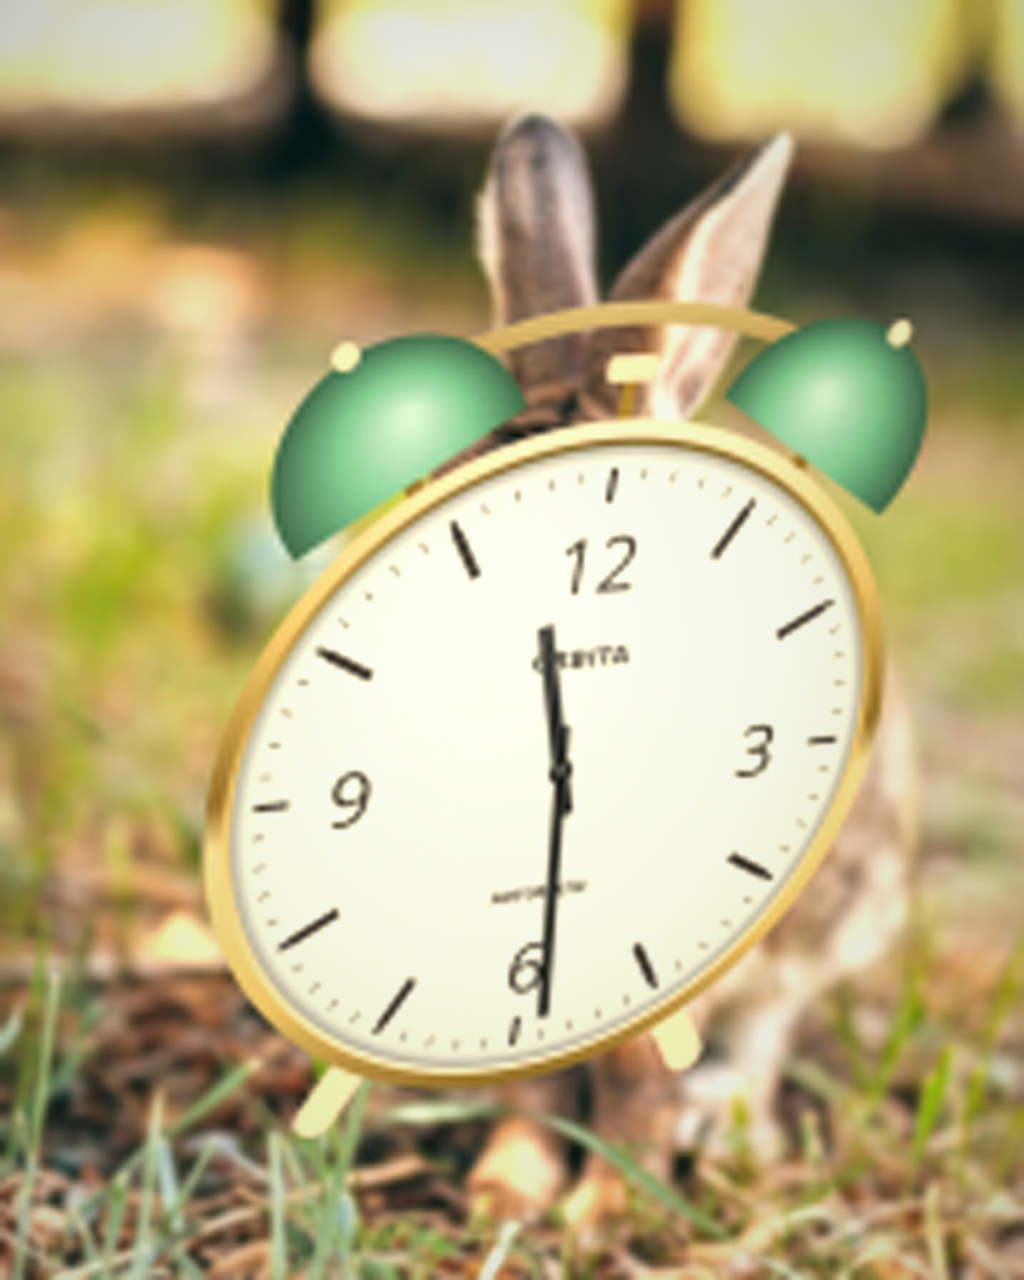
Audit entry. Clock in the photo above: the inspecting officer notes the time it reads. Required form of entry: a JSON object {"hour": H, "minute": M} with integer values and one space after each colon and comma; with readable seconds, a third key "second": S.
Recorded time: {"hour": 11, "minute": 29}
